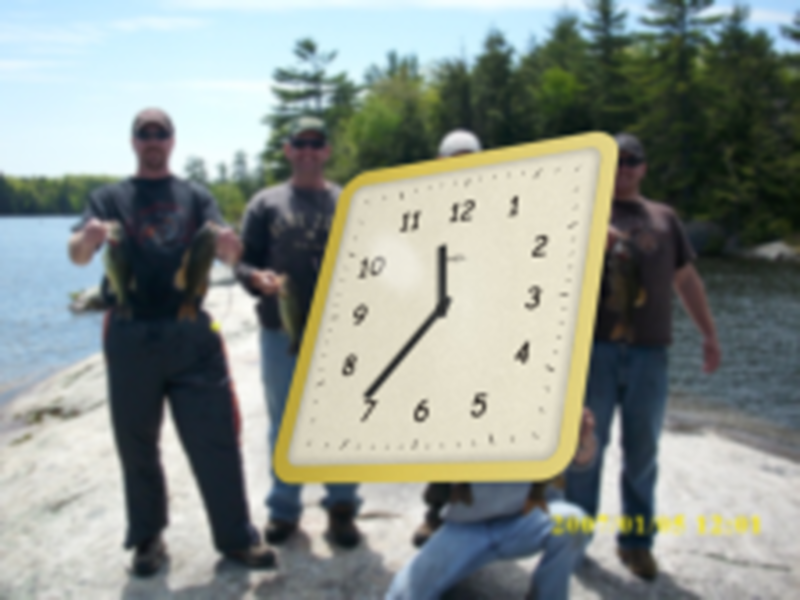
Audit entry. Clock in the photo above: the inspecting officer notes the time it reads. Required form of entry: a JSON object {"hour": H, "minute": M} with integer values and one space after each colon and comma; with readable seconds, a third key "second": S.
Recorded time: {"hour": 11, "minute": 36}
